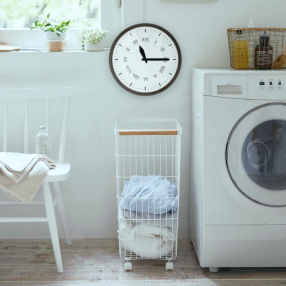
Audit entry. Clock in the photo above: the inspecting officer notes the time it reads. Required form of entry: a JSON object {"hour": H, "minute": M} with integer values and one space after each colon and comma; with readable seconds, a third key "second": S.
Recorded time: {"hour": 11, "minute": 15}
